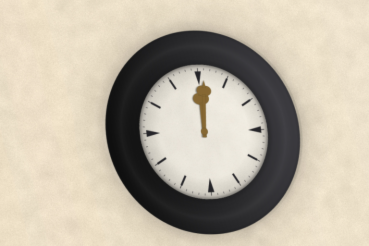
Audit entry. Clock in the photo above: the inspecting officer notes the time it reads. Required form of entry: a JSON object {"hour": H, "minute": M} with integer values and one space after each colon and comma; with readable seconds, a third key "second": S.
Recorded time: {"hour": 12, "minute": 1}
